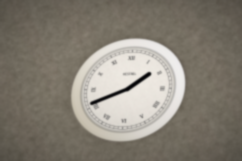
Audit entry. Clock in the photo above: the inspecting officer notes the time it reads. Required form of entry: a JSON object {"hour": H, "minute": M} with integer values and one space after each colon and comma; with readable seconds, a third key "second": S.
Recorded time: {"hour": 1, "minute": 41}
